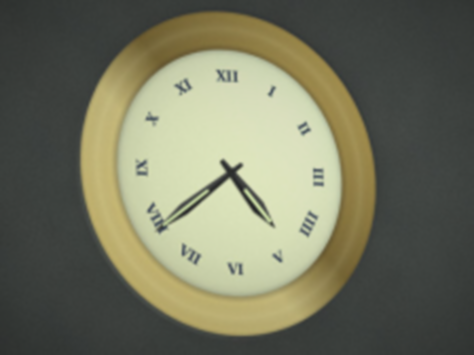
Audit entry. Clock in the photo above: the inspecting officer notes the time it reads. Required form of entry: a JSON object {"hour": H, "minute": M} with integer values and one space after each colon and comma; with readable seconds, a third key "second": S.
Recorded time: {"hour": 4, "minute": 39}
